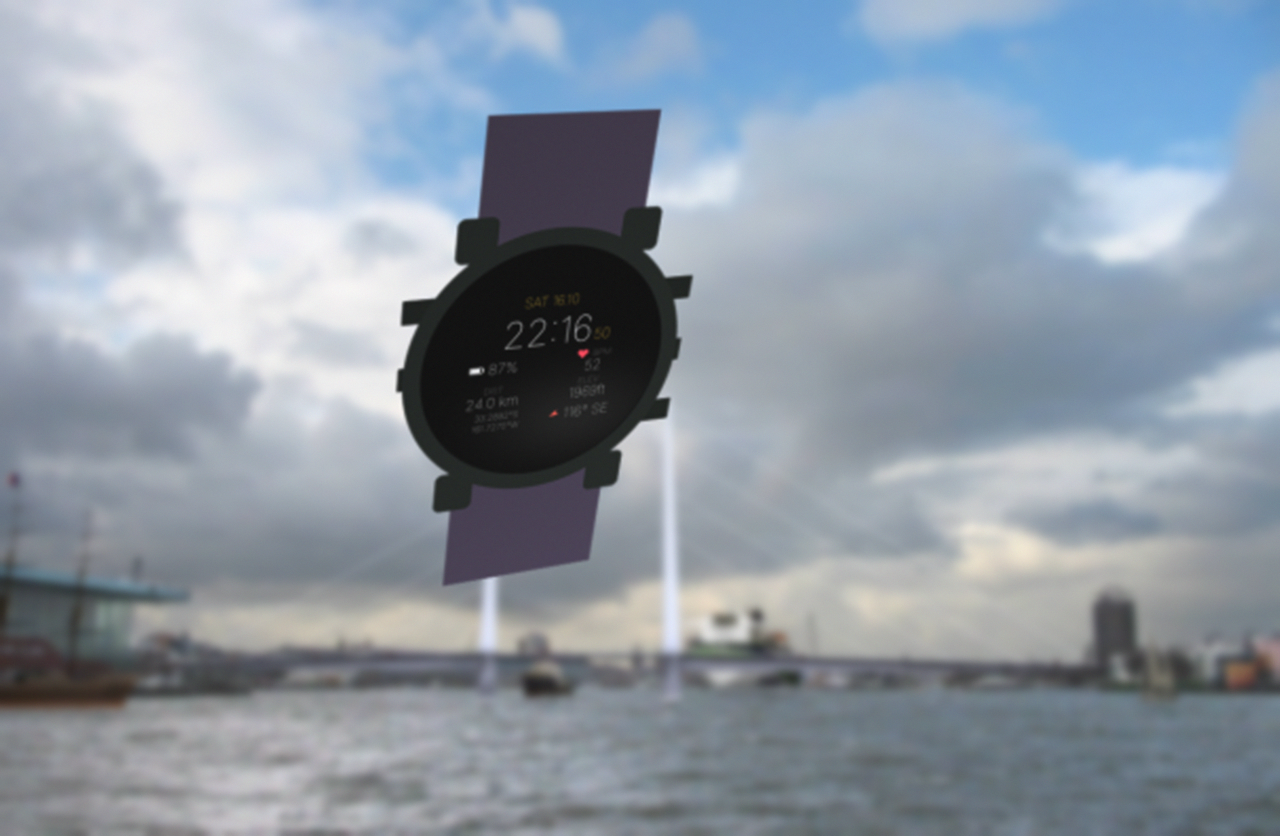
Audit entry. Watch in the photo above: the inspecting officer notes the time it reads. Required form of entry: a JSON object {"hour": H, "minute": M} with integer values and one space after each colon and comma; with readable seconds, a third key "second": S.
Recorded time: {"hour": 22, "minute": 16}
